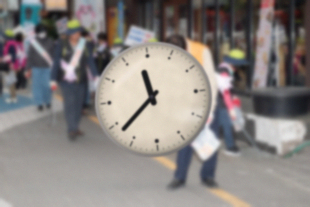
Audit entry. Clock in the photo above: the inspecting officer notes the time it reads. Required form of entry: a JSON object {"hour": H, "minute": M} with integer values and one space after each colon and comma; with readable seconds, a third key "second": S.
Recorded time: {"hour": 11, "minute": 38}
